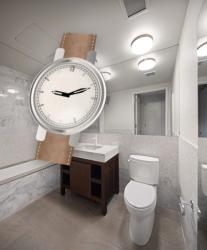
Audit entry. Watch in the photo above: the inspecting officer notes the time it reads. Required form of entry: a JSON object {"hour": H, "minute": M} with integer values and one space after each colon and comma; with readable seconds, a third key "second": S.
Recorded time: {"hour": 9, "minute": 11}
